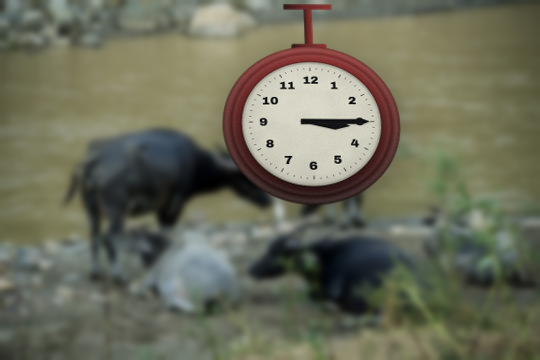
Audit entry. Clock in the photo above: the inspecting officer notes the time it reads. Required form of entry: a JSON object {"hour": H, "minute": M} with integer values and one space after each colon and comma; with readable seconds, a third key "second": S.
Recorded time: {"hour": 3, "minute": 15}
